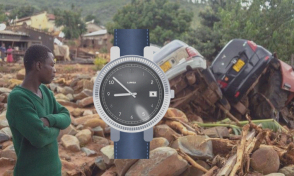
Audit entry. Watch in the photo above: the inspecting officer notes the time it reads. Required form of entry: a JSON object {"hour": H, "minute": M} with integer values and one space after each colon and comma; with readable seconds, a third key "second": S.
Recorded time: {"hour": 8, "minute": 52}
